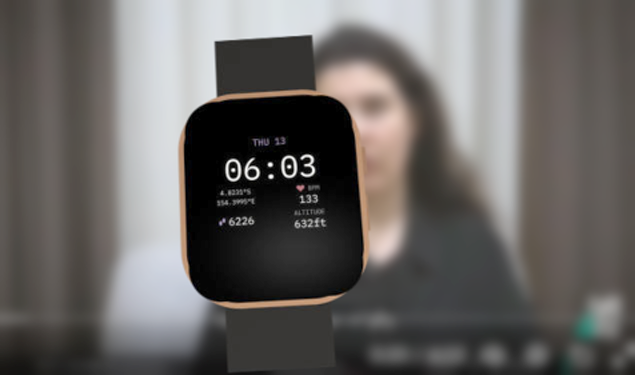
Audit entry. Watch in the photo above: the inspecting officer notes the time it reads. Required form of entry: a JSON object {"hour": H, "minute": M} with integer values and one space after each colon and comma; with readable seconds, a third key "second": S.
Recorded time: {"hour": 6, "minute": 3}
